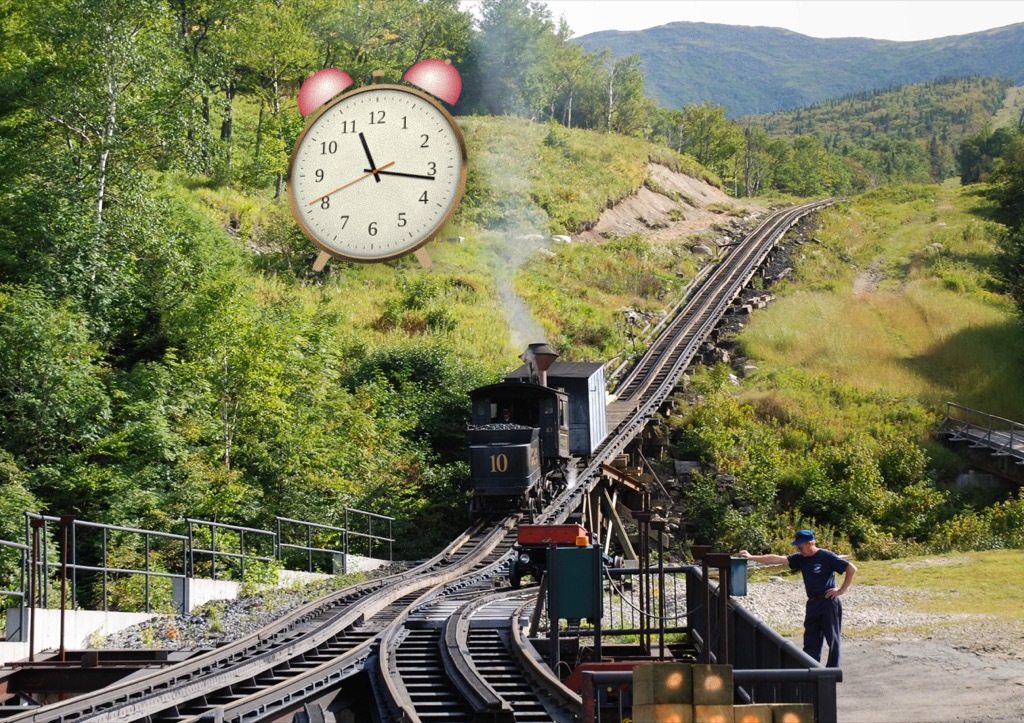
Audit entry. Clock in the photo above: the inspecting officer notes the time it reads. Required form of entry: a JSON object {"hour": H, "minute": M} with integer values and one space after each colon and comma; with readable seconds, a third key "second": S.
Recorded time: {"hour": 11, "minute": 16, "second": 41}
